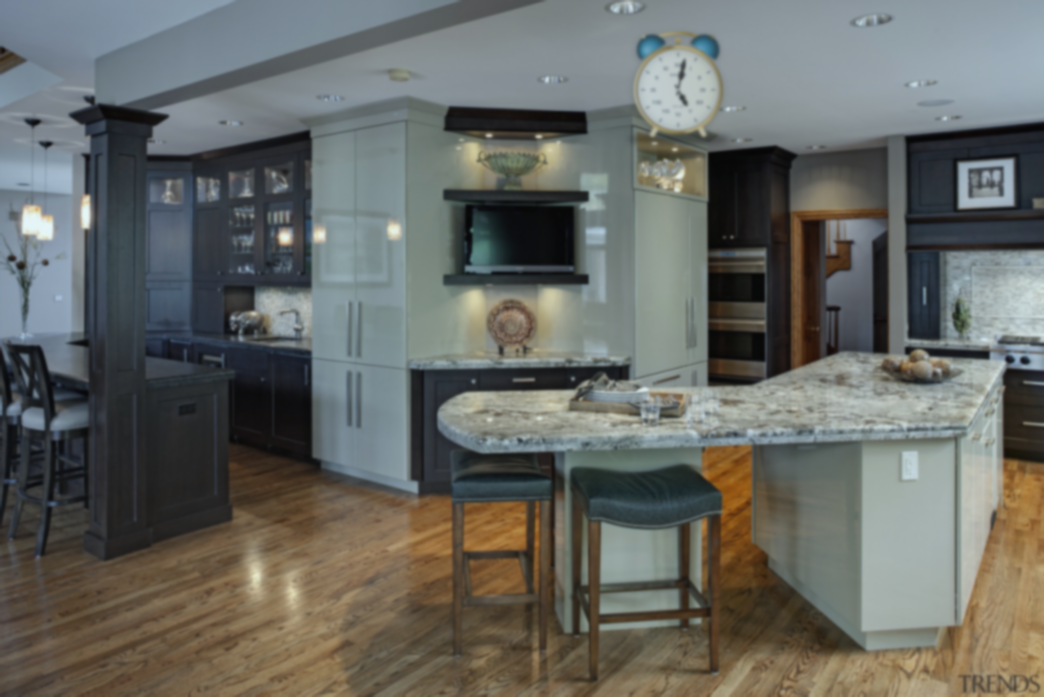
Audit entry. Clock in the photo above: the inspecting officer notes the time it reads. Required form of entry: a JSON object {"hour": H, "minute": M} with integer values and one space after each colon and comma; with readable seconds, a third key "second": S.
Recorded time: {"hour": 5, "minute": 2}
